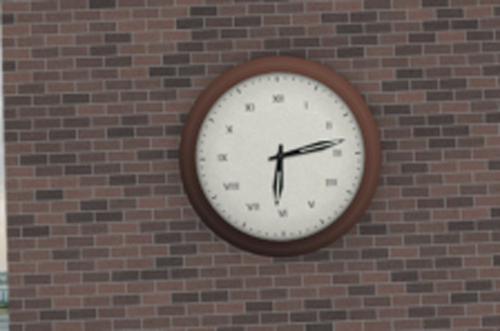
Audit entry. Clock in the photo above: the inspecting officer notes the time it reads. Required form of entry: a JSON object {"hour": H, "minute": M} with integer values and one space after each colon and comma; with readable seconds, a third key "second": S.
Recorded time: {"hour": 6, "minute": 13}
